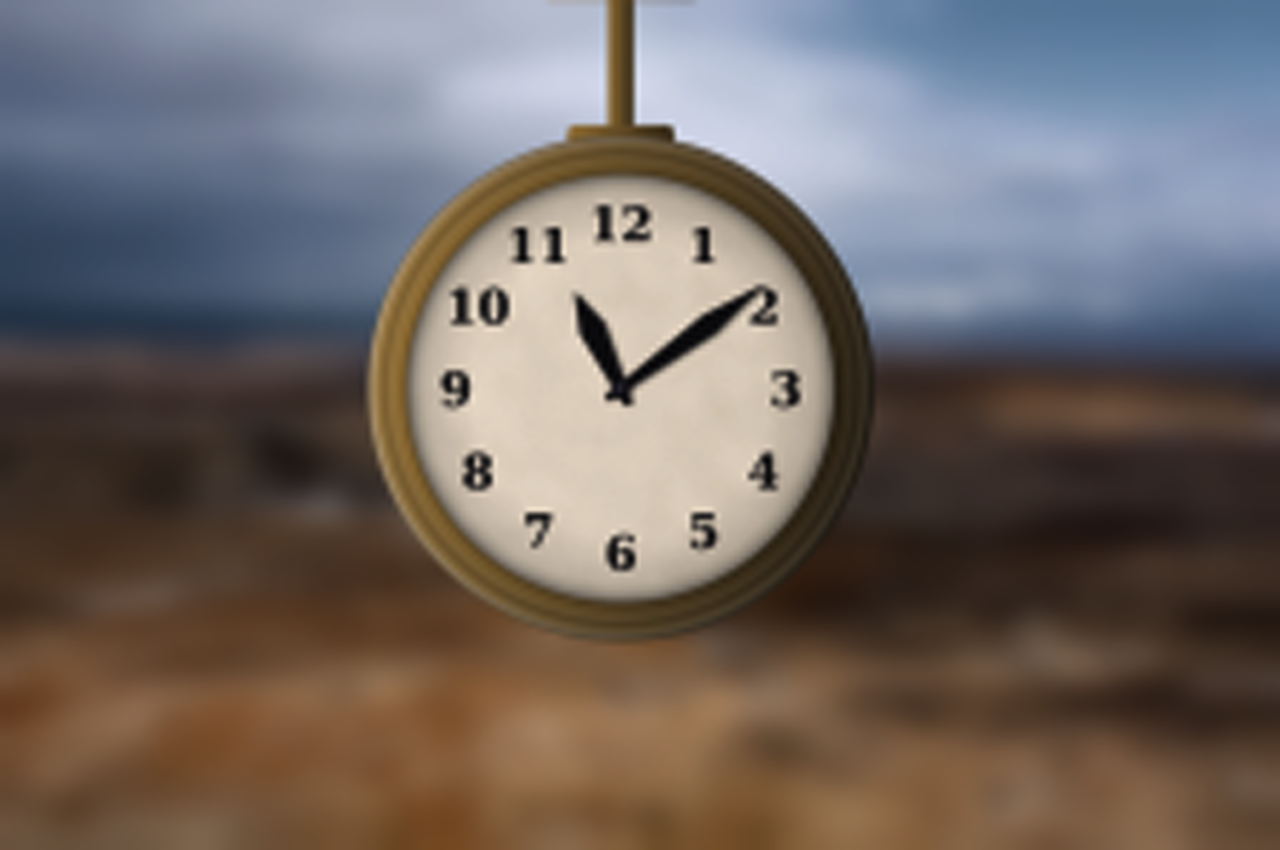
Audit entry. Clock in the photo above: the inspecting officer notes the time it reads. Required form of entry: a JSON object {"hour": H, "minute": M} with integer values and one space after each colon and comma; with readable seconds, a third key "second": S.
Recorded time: {"hour": 11, "minute": 9}
